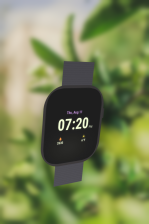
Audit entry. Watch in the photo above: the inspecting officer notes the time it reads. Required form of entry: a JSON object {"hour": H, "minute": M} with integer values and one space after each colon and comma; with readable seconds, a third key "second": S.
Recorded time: {"hour": 7, "minute": 20}
